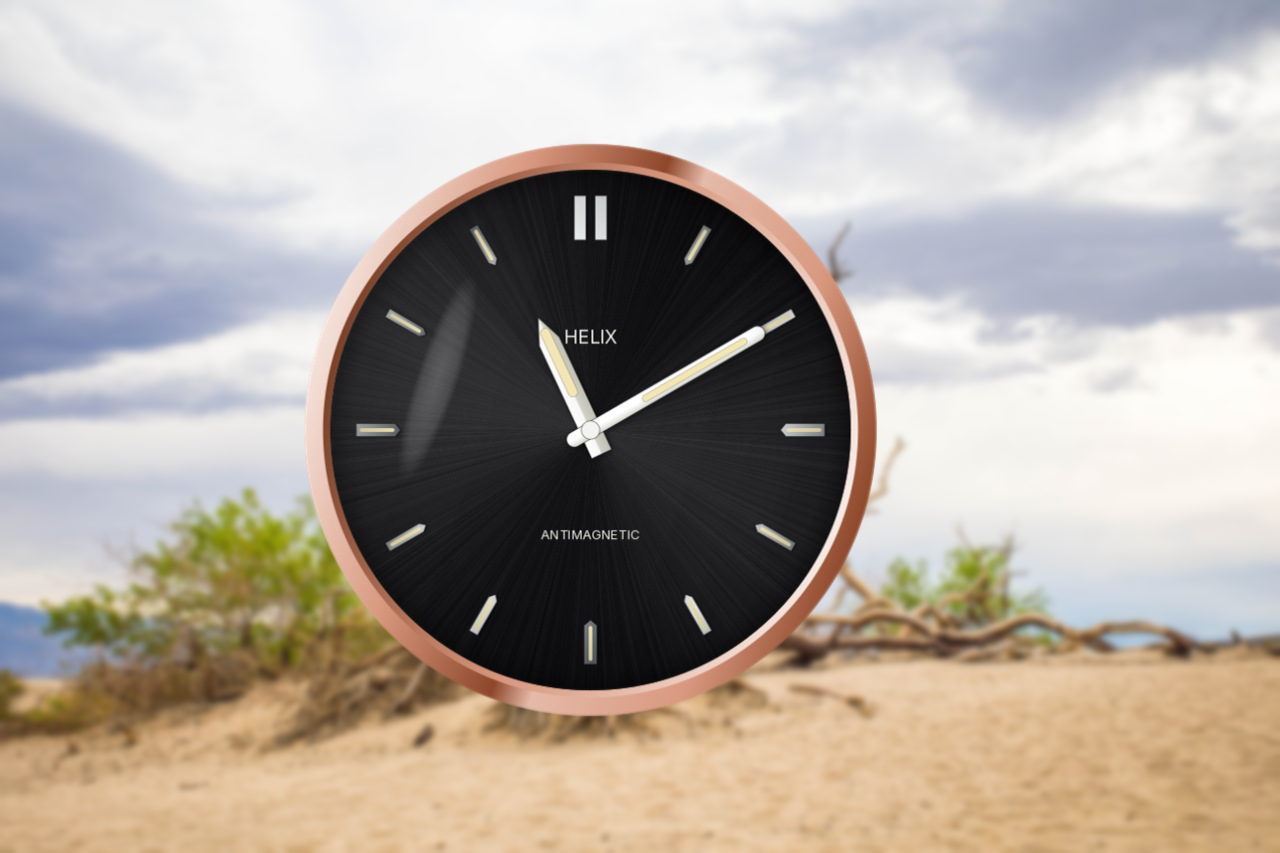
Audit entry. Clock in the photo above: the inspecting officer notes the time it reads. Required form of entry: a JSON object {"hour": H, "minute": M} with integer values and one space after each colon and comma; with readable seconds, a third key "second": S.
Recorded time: {"hour": 11, "minute": 10}
